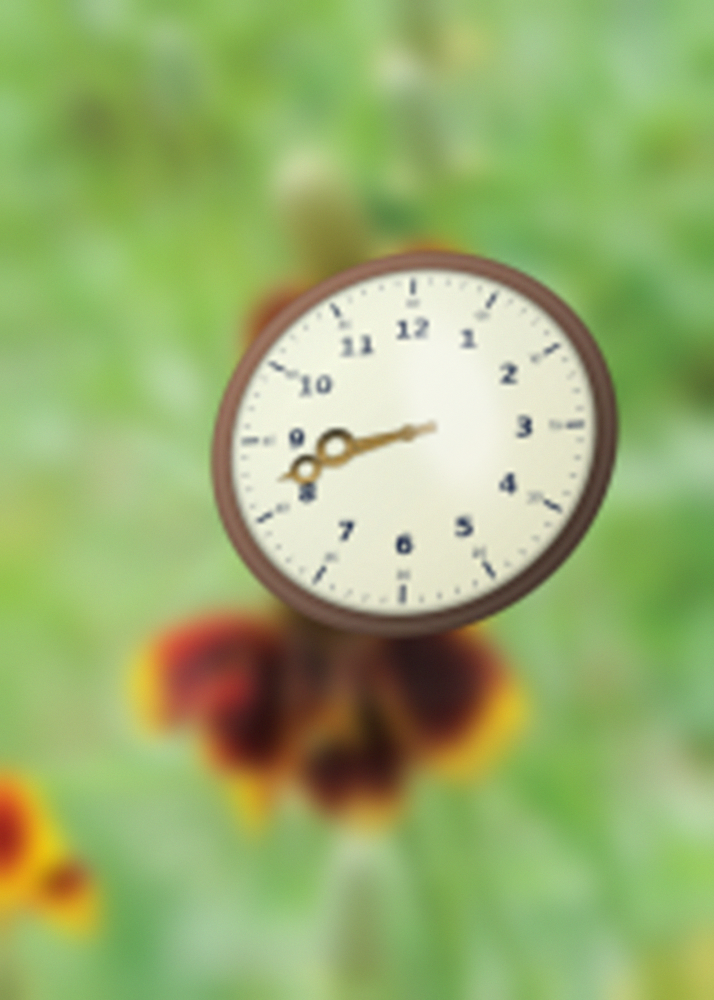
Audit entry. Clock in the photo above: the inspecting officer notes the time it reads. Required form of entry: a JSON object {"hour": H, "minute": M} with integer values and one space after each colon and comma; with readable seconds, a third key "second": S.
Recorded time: {"hour": 8, "minute": 42}
